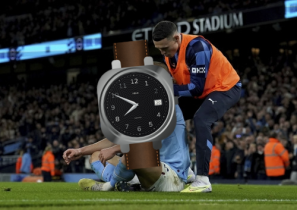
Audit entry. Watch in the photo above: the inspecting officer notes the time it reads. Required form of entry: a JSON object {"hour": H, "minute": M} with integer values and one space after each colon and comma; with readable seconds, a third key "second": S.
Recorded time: {"hour": 7, "minute": 50}
